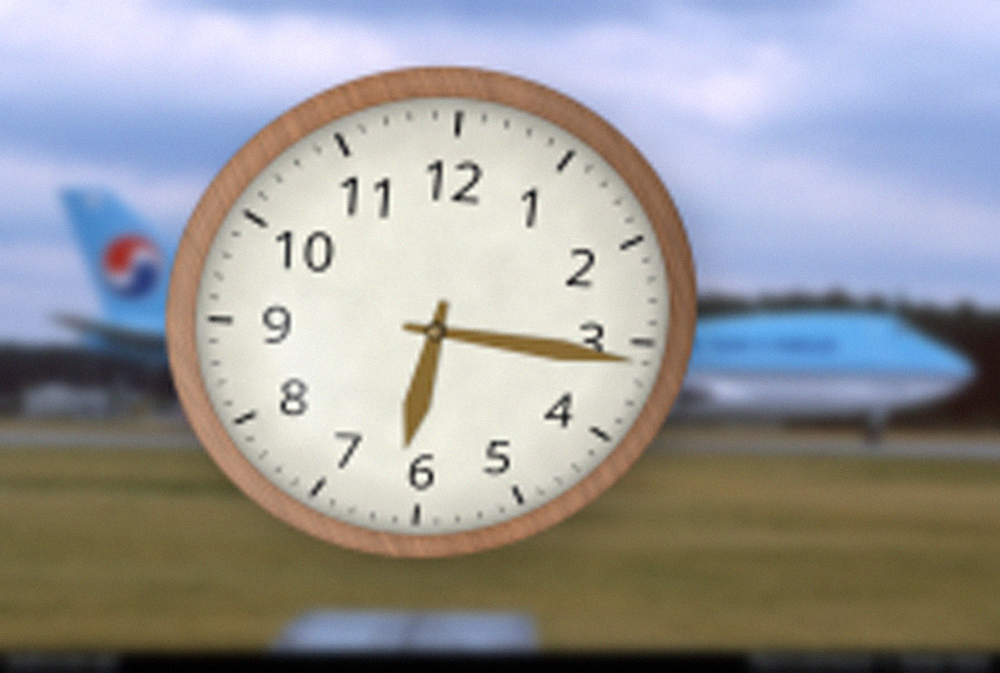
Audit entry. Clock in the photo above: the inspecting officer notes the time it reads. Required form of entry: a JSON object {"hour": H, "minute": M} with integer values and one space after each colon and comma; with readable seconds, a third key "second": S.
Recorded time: {"hour": 6, "minute": 16}
